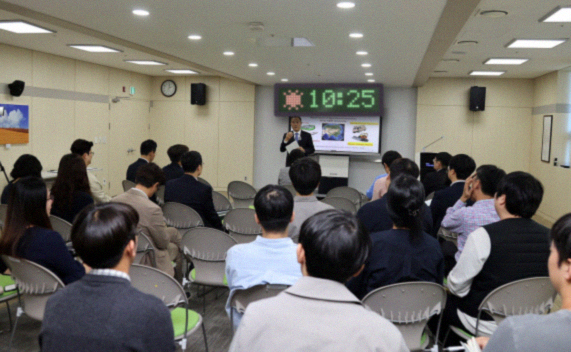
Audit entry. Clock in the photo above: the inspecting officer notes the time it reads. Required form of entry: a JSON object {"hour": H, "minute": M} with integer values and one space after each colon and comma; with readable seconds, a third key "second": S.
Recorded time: {"hour": 10, "minute": 25}
